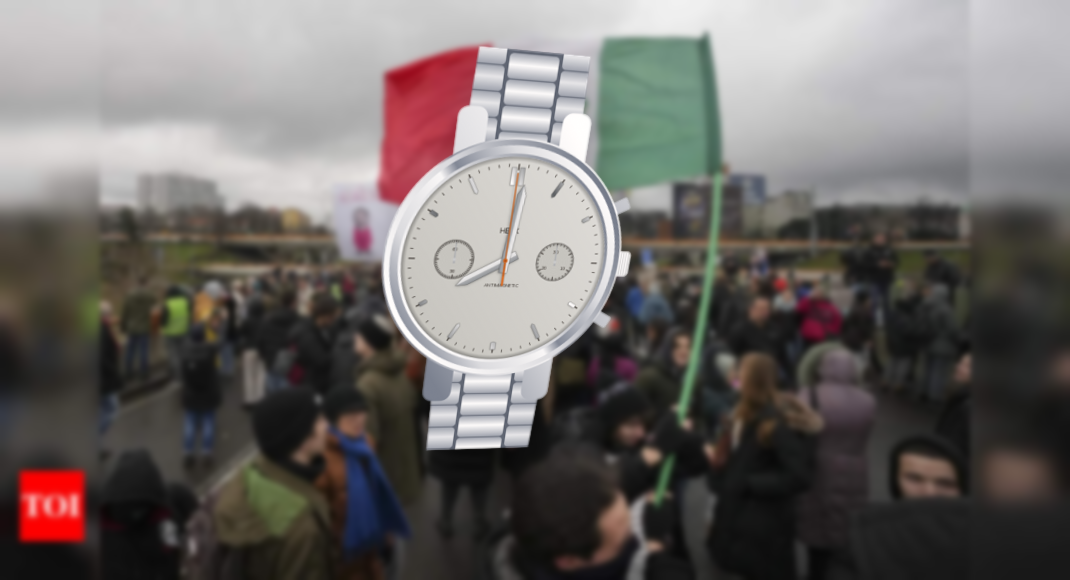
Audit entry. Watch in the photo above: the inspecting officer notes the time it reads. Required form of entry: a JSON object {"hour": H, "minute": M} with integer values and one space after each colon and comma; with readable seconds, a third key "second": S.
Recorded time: {"hour": 8, "minute": 1}
